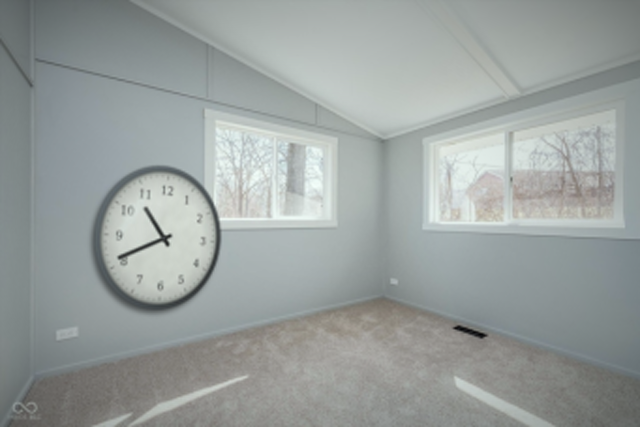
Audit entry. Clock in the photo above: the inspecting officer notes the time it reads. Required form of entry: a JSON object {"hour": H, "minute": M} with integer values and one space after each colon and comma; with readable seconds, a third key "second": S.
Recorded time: {"hour": 10, "minute": 41}
